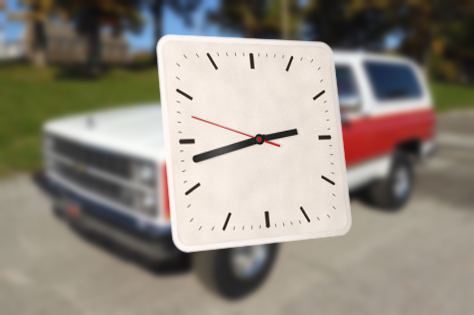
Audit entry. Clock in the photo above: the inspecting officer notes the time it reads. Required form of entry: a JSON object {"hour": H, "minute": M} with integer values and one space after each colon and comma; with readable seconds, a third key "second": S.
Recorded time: {"hour": 2, "minute": 42, "second": 48}
